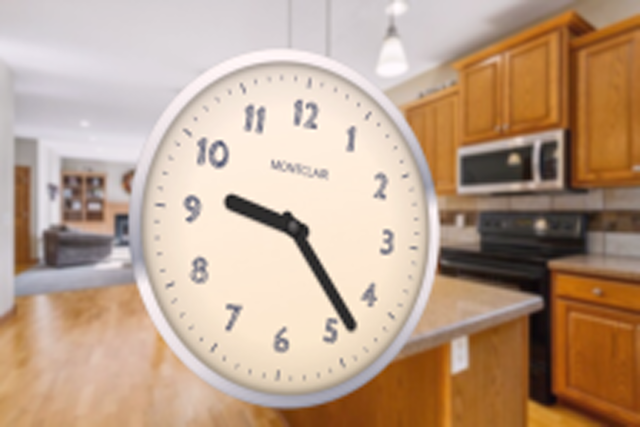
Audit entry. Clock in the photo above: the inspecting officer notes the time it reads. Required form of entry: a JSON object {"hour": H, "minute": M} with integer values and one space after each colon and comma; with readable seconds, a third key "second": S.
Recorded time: {"hour": 9, "minute": 23}
